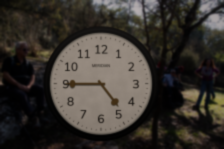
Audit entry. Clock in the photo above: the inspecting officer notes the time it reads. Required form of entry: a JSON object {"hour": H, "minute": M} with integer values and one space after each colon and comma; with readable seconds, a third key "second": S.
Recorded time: {"hour": 4, "minute": 45}
